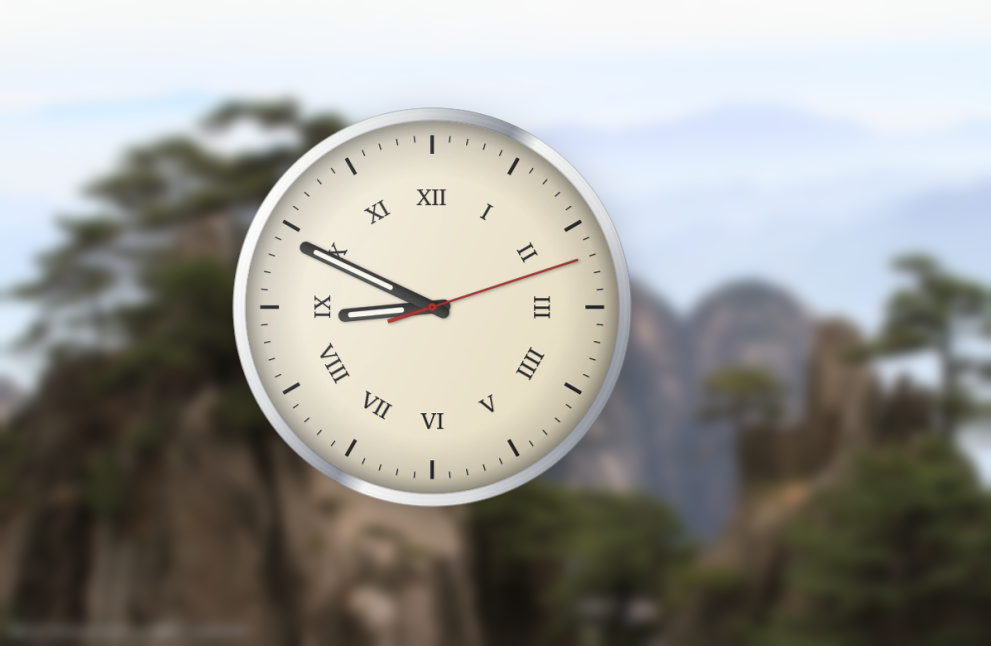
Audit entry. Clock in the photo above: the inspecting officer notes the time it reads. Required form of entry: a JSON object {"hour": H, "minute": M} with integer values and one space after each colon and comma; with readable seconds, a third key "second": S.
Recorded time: {"hour": 8, "minute": 49, "second": 12}
